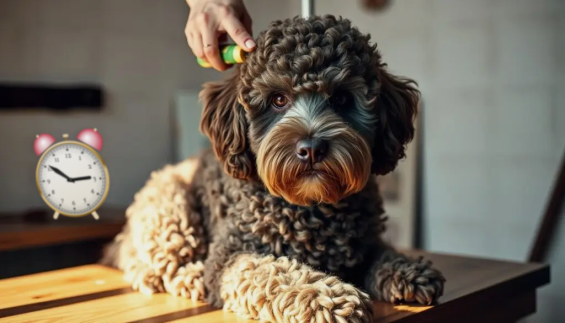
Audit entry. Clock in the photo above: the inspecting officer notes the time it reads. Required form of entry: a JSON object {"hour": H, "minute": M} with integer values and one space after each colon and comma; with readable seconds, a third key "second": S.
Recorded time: {"hour": 2, "minute": 51}
